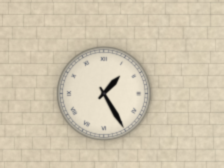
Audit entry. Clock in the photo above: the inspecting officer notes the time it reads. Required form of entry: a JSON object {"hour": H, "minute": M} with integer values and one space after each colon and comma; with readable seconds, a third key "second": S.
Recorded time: {"hour": 1, "minute": 25}
